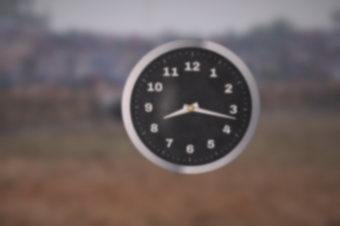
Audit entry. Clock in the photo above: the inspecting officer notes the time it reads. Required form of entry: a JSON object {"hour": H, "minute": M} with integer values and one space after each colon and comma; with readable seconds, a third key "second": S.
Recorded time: {"hour": 8, "minute": 17}
